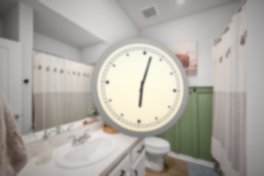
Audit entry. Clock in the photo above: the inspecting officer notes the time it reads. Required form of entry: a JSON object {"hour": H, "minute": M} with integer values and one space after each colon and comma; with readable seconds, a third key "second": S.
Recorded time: {"hour": 6, "minute": 2}
